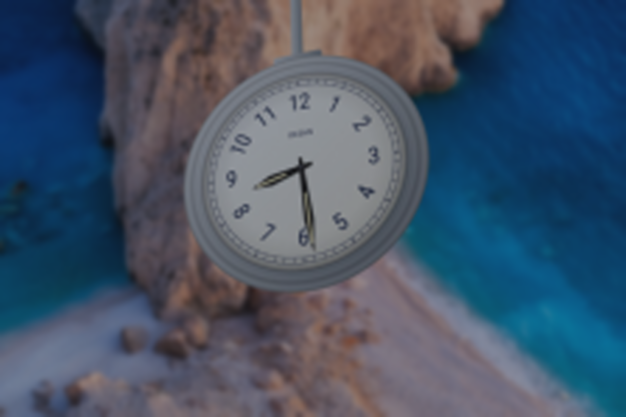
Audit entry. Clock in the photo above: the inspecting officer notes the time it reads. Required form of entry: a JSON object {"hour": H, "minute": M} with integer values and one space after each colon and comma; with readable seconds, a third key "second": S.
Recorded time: {"hour": 8, "minute": 29}
